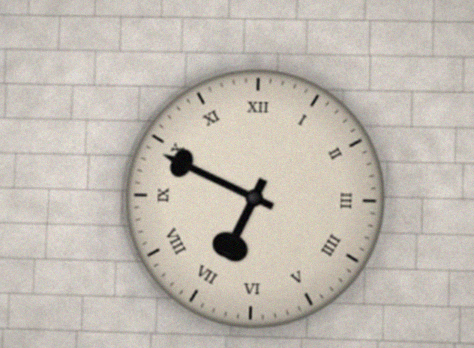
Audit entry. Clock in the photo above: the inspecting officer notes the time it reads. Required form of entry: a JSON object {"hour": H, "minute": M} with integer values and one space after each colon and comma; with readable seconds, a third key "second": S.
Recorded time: {"hour": 6, "minute": 49}
